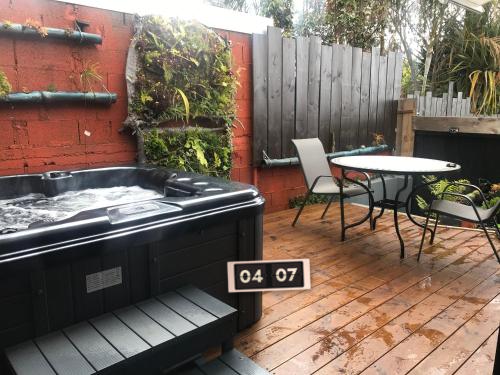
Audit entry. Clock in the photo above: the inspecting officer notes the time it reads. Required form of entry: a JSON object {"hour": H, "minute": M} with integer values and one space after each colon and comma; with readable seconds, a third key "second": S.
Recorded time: {"hour": 4, "minute": 7}
